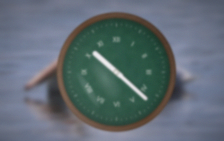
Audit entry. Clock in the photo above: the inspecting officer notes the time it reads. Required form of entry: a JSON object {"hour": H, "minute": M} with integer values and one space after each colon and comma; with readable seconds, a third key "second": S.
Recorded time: {"hour": 10, "minute": 22}
